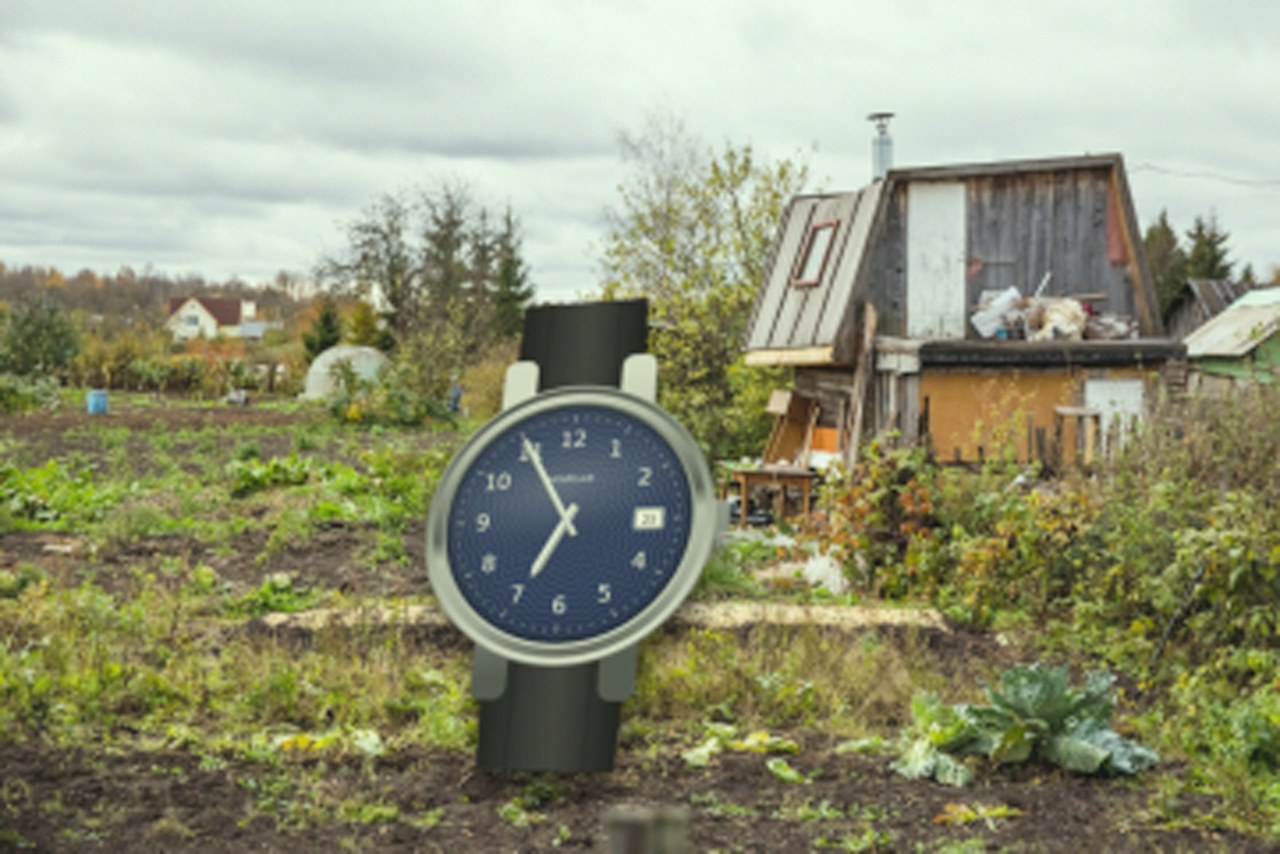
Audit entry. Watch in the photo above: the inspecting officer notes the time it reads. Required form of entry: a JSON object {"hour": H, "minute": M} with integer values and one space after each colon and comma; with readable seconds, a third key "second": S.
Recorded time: {"hour": 6, "minute": 55}
